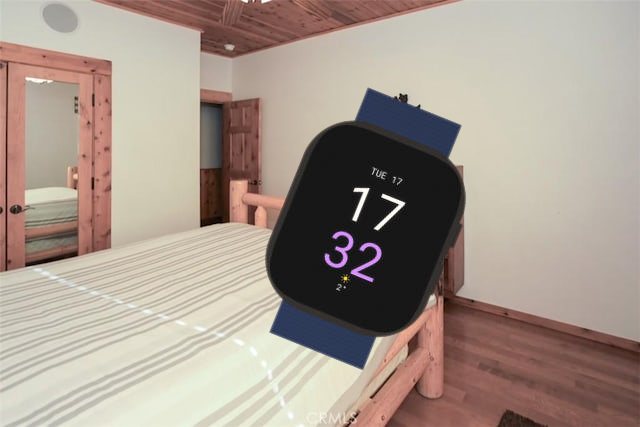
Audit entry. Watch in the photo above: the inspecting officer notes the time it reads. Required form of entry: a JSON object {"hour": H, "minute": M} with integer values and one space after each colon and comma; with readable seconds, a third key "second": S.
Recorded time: {"hour": 17, "minute": 32}
